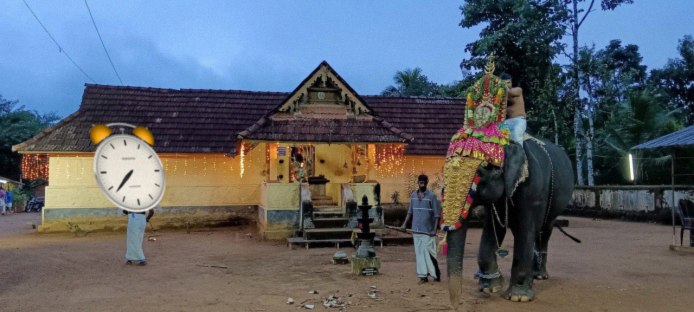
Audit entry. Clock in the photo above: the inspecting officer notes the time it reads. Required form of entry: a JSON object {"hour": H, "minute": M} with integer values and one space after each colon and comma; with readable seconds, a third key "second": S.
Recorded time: {"hour": 7, "minute": 38}
